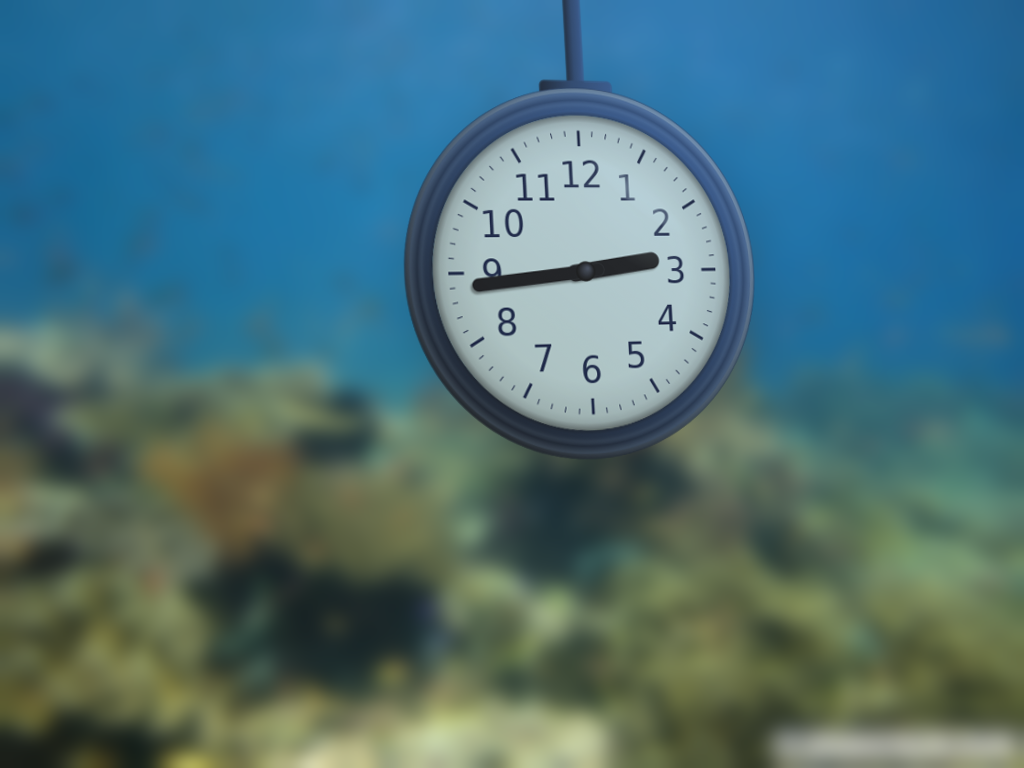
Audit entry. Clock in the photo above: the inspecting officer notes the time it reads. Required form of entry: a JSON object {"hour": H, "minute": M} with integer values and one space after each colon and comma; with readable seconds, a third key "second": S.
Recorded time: {"hour": 2, "minute": 44}
